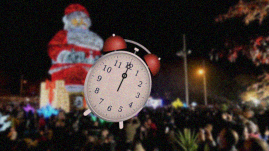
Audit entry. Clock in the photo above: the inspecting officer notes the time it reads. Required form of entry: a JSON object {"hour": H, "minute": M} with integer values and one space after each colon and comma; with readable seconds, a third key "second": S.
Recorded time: {"hour": 12, "minute": 0}
